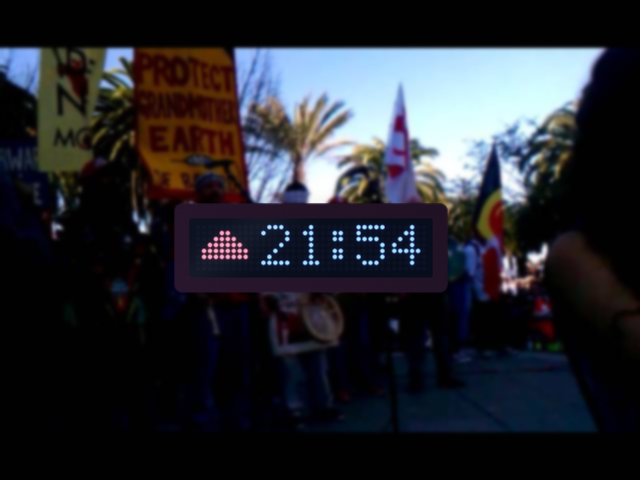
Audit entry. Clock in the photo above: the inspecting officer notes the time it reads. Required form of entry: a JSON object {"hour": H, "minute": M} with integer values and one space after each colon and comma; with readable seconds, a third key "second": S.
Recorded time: {"hour": 21, "minute": 54}
